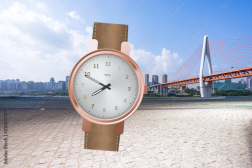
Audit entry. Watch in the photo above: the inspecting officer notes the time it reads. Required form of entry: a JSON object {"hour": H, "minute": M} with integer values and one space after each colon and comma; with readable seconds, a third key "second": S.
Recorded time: {"hour": 7, "minute": 49}
